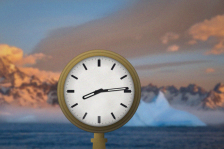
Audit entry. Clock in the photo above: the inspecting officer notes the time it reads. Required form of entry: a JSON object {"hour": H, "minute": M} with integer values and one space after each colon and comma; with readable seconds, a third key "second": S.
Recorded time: {"hour": 8, "minute": 14}
